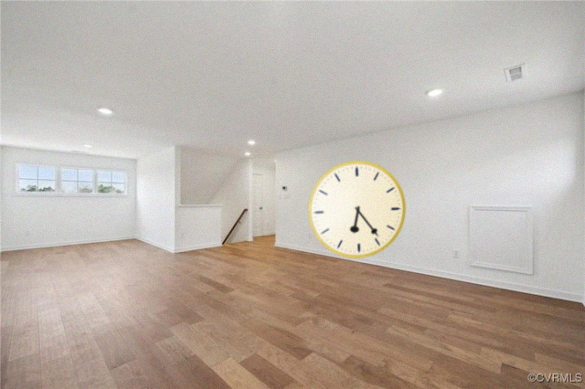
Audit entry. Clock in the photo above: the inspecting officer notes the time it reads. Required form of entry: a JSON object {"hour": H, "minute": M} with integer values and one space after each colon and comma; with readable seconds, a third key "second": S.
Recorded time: {"hour": 6, "minute": 24}
